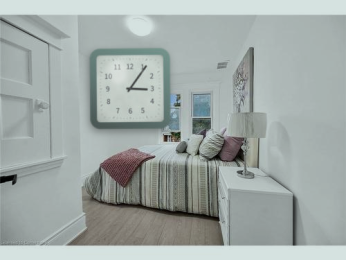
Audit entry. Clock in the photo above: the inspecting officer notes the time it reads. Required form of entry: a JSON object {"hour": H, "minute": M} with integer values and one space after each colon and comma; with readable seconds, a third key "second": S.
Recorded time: {"hour": 3, "minute": 6}
